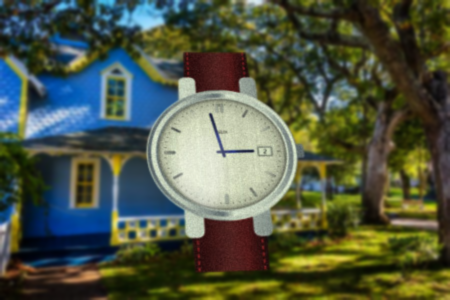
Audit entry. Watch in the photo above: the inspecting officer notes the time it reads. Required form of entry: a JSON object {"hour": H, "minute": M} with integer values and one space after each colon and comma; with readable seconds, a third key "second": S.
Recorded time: {"hour": 2, "minute": 58}
